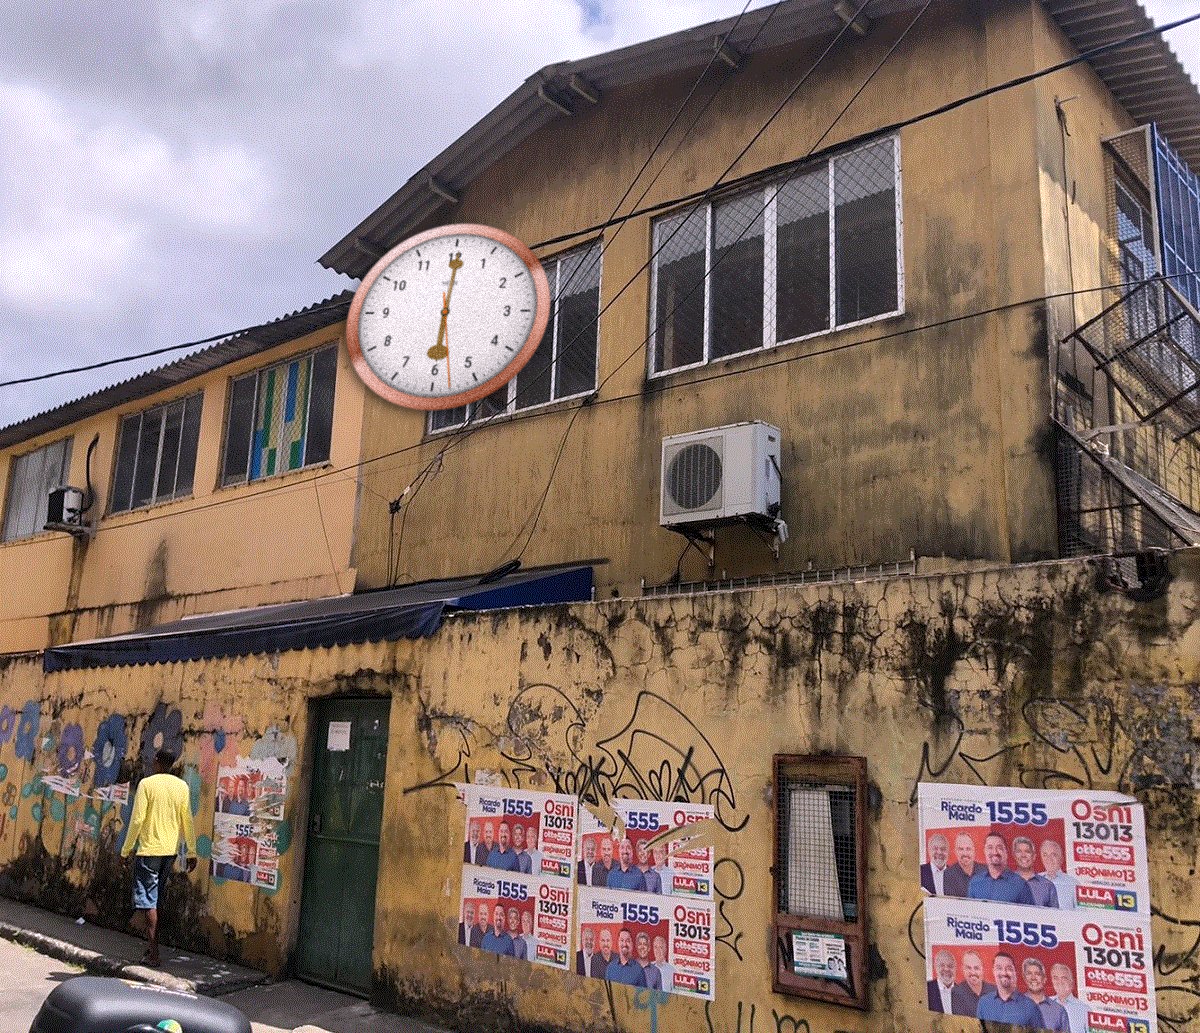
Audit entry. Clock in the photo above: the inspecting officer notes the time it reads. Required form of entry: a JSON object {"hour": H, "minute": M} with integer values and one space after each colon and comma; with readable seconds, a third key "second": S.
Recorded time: {"hour": 6, "minute": 0, "second": 28}
